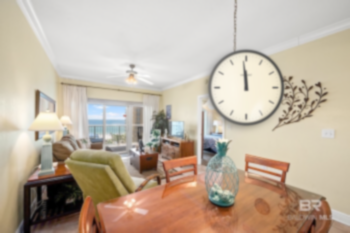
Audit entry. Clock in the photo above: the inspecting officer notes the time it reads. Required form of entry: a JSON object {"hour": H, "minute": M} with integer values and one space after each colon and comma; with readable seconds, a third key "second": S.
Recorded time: {"hour": 11, "minute": 59}
